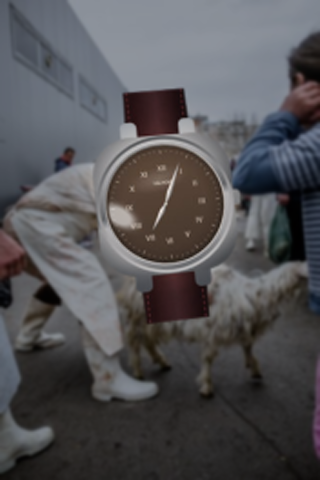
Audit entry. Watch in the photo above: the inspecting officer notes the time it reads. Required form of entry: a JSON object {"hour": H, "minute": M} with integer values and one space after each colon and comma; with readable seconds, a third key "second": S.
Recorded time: {"hour": 7, "minute": 4}
